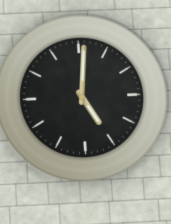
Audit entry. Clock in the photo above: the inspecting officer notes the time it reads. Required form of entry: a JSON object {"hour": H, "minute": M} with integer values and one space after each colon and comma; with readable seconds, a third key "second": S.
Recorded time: {"hour": 5, "minute": 1}
